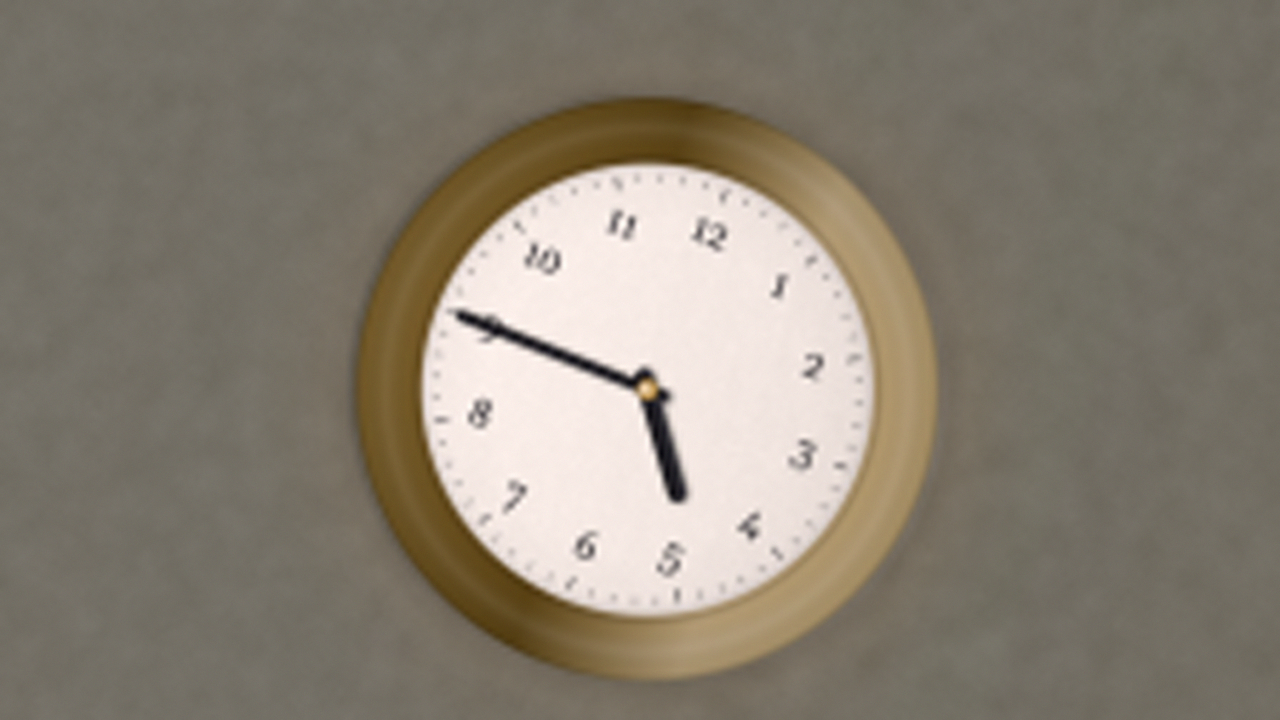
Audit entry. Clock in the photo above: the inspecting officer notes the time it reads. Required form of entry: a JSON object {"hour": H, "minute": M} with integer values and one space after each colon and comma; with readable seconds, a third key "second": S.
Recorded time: {"hour": 4, "minute": 45}
